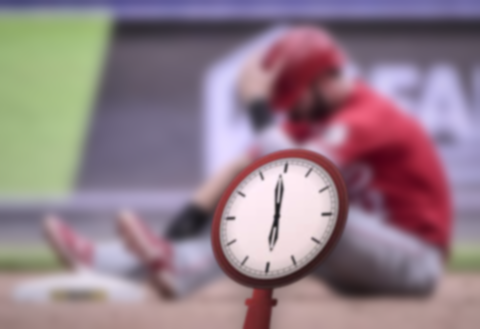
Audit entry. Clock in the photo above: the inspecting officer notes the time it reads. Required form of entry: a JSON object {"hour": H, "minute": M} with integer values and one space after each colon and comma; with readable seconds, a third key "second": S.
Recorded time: {"hour": 5, "minute": 59}
